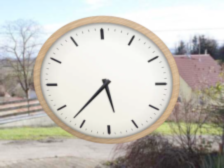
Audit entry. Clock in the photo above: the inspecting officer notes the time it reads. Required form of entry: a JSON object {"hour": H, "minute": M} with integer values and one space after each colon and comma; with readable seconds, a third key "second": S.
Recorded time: {"hour": 5, "minute": 37}
